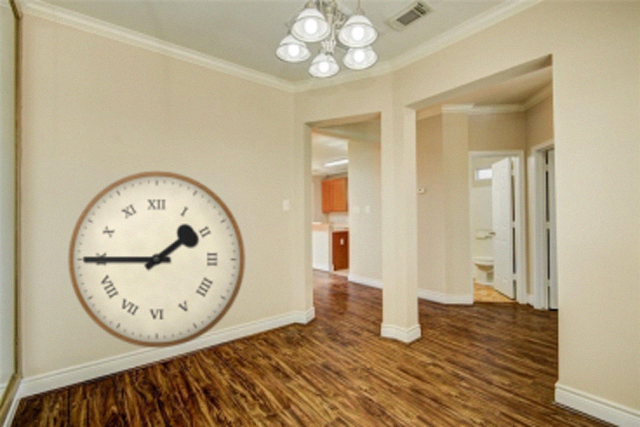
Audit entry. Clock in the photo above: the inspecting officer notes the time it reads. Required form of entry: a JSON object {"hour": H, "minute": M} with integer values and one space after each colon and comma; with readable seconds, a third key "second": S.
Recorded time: {"hour": 1, "minute": 45}
